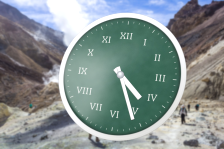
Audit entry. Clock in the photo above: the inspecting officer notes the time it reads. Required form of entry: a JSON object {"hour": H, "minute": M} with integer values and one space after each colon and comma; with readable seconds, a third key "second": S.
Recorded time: {"hour": 4, "minute": 26}
